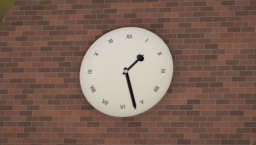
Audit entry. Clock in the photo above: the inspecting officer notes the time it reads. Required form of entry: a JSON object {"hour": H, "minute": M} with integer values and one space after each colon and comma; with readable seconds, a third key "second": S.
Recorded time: {"hour": 1, "minute": 27}
